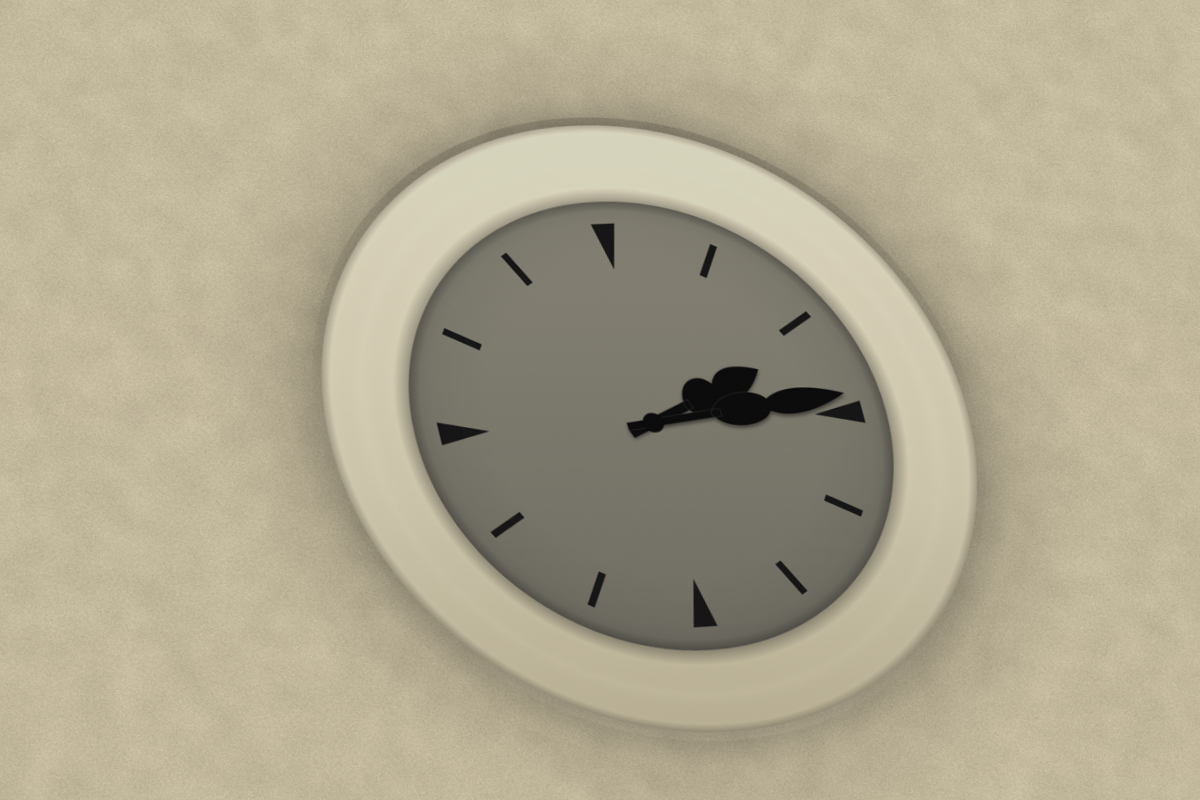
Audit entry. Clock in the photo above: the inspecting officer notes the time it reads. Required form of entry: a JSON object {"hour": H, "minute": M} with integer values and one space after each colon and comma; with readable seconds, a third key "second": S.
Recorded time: {"hour": 2, "minute": 14}
